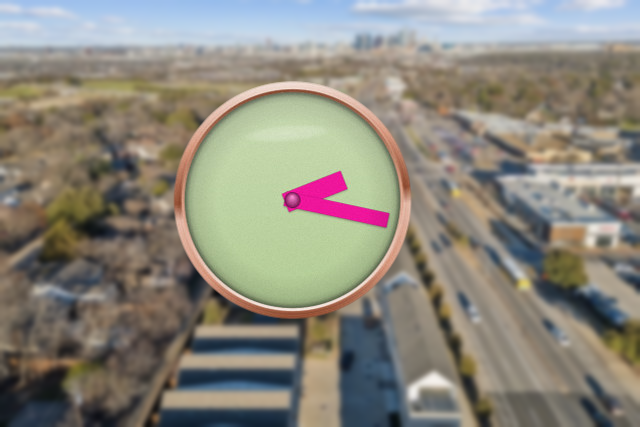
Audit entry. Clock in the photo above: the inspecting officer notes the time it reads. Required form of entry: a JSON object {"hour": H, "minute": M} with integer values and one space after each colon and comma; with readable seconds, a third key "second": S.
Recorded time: {"hour": 2, "minute": 17}
